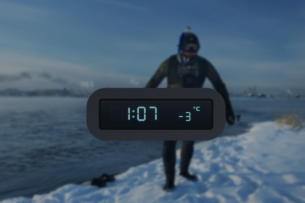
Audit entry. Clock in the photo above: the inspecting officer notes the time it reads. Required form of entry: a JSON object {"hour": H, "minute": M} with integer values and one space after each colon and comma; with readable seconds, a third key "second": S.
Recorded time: {"hour": 1, "minute": 7}
